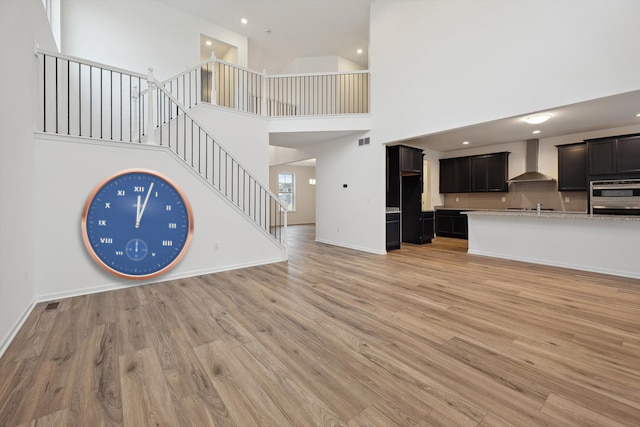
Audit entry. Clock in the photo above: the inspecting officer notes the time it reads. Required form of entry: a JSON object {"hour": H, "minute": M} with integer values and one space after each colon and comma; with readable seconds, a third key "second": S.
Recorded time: {"hour": 12, "minute": 3}
